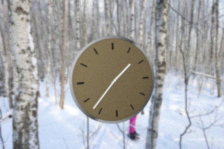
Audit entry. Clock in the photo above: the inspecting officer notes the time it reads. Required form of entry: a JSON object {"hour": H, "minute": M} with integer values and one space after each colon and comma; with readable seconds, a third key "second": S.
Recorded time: {"hour": 1, "minute": 37}
